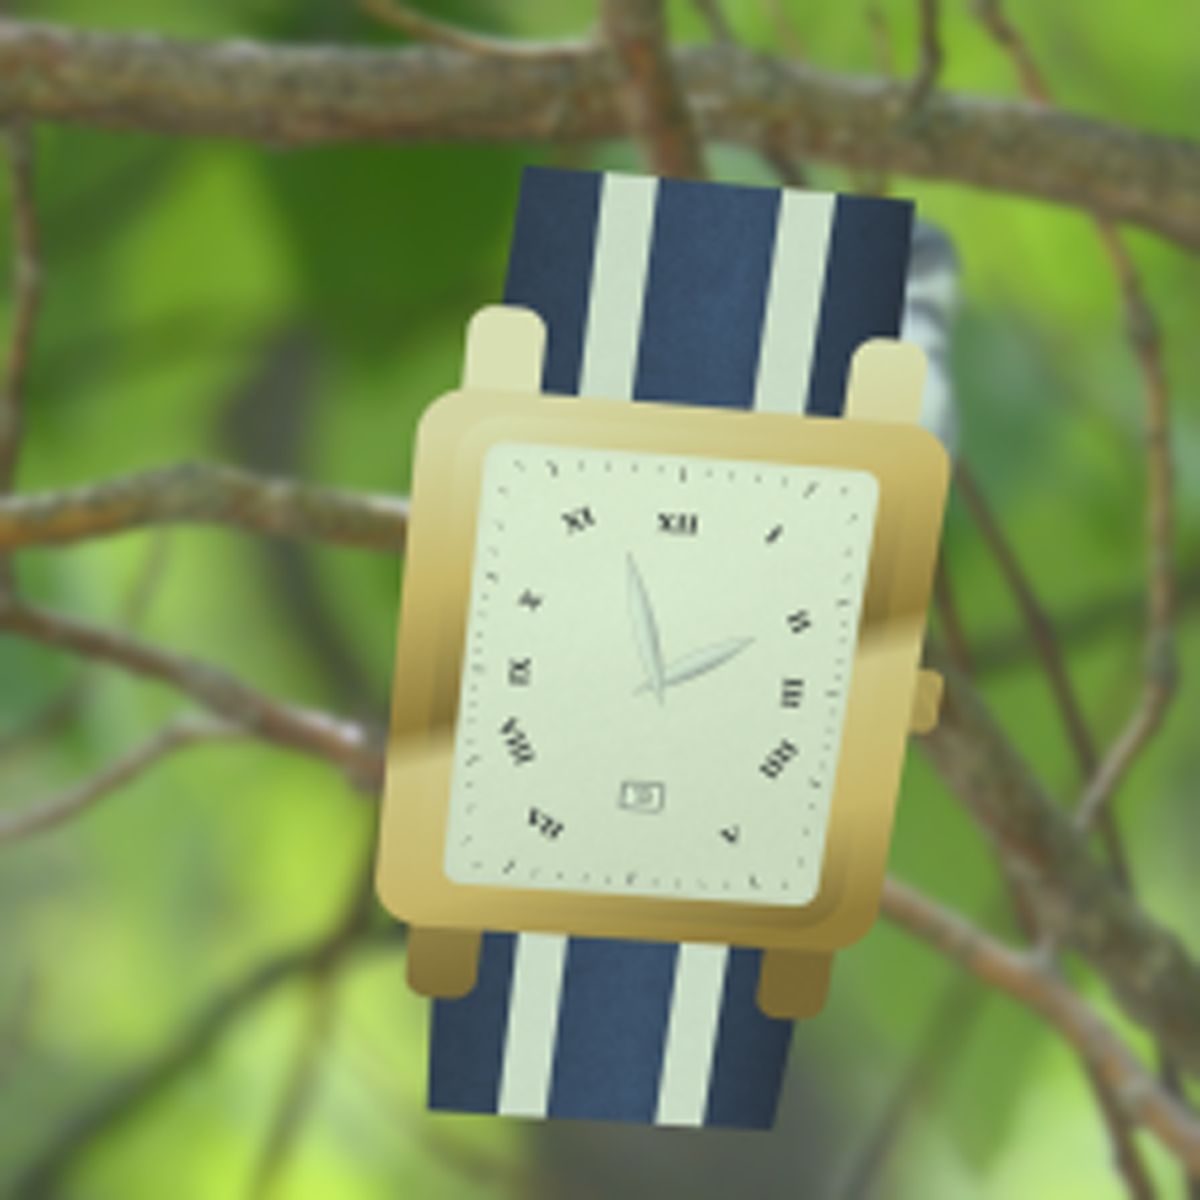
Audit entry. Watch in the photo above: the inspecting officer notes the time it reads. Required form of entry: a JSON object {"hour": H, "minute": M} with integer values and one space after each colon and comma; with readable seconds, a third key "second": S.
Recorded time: {"hour": 1, "minute": 57}
